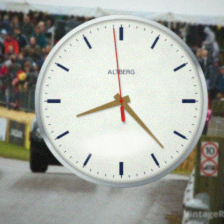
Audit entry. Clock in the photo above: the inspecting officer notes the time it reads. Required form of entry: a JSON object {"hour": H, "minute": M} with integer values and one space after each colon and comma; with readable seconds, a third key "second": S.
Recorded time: {"hour": 8, "minute": 22, "second": 59}
